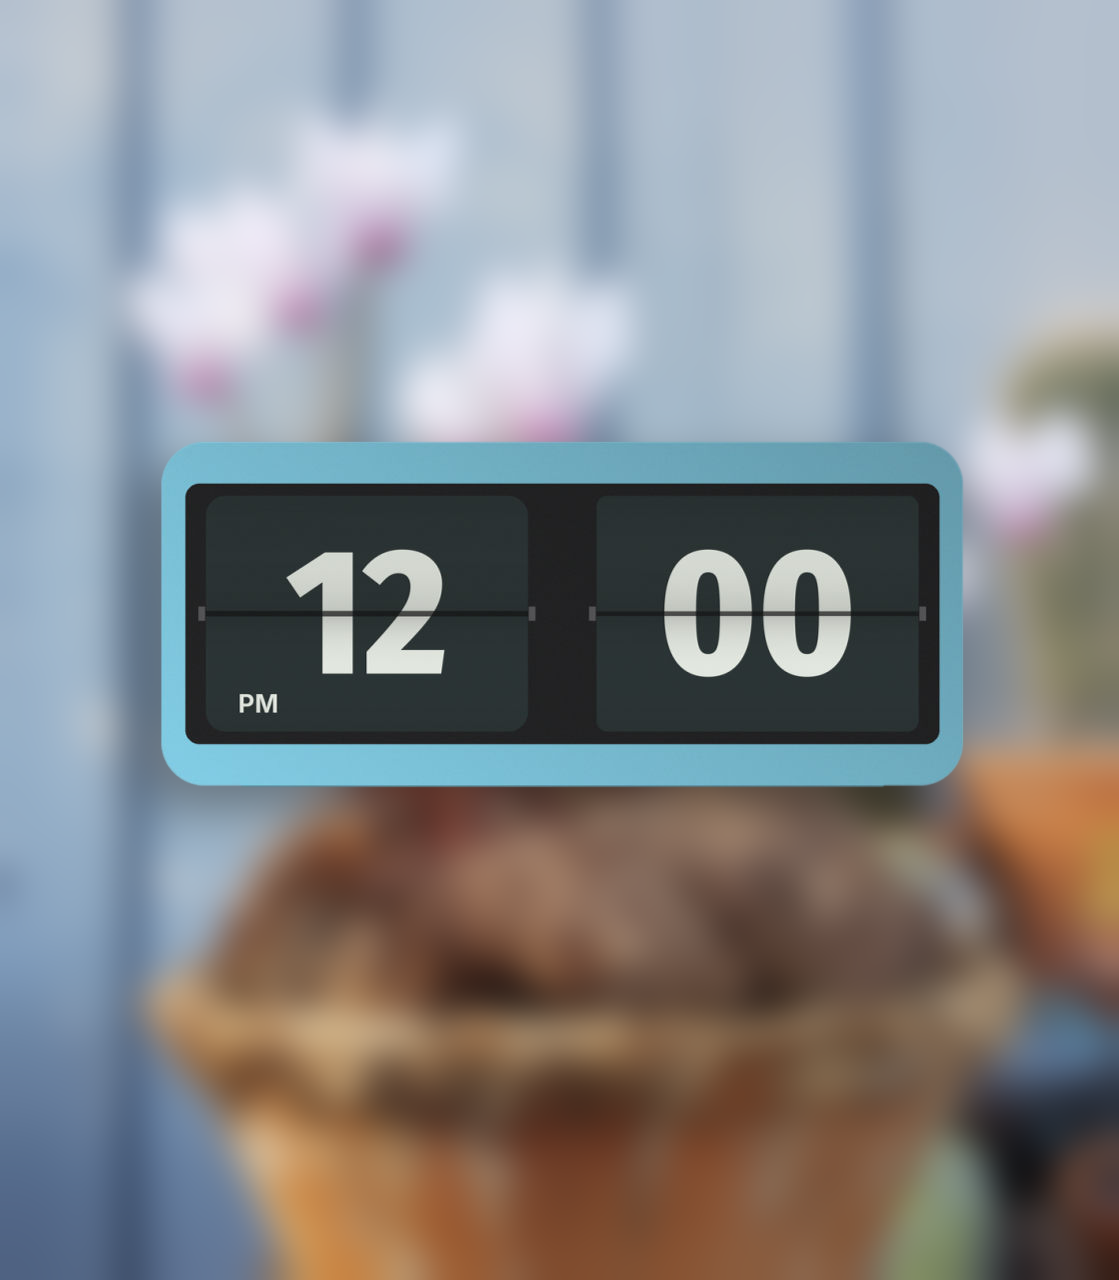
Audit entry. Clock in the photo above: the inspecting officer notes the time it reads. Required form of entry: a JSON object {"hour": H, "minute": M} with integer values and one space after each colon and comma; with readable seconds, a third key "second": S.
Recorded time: {"hour": 12, "minute": 0}
